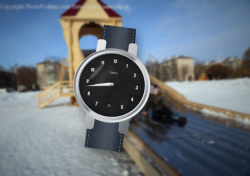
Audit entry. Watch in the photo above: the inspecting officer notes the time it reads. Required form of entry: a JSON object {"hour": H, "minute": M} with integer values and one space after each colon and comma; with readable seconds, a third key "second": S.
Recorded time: {"hour": 8, "minute": 43}
